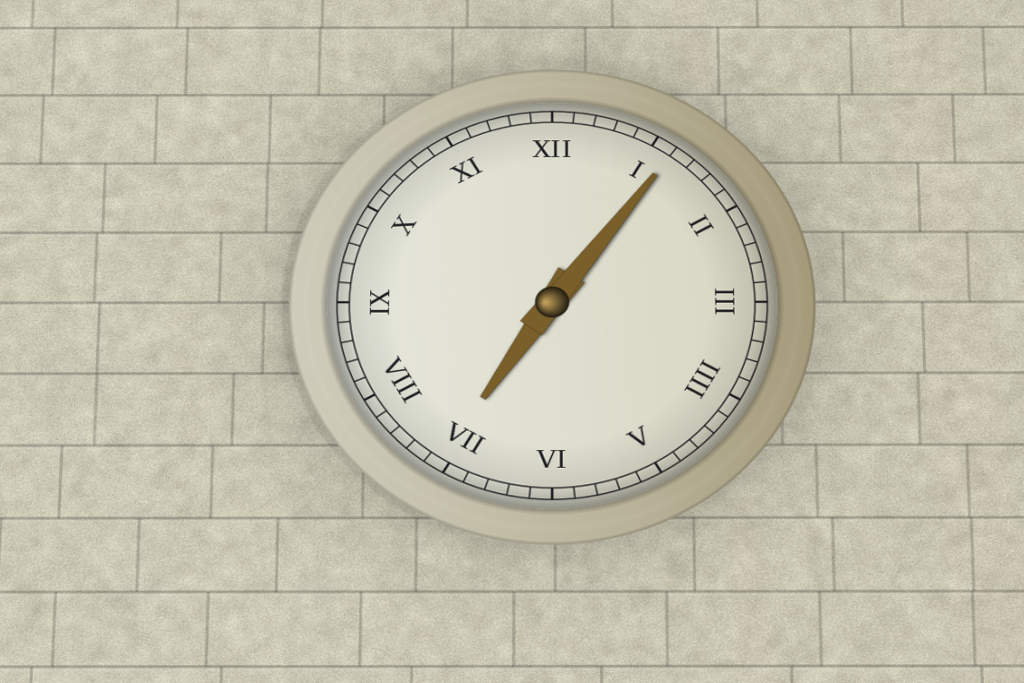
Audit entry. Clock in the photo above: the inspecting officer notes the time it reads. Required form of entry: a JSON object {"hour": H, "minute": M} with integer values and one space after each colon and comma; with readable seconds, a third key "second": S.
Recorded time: {"hour": 7, "minute": 6}
